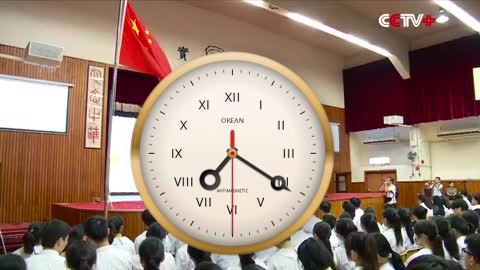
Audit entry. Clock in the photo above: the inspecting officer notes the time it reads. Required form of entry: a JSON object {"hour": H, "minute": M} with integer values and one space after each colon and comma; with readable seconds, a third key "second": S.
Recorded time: {"hour": 7, "minute": 20, "second": 30}
